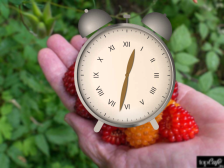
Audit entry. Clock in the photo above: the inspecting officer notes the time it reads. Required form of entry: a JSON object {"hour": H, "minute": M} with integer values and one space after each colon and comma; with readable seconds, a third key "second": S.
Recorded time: {"hour": 12, "minute": 32}
